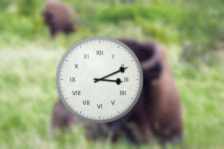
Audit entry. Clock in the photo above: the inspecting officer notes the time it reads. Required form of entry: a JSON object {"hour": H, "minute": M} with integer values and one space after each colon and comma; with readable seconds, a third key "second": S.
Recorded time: {"hour": 3, "minute": 11}
